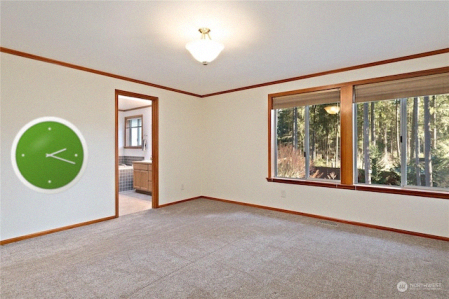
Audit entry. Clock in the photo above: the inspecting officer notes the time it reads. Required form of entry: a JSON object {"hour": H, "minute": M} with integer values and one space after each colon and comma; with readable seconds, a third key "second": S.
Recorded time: {"hour": 2, "minute": 18}
